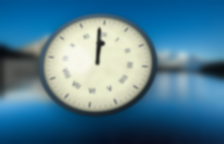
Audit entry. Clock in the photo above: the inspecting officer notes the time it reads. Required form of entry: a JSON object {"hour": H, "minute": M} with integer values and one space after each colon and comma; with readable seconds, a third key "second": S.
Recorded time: {"hour": 11, "minute": 59}
